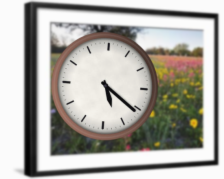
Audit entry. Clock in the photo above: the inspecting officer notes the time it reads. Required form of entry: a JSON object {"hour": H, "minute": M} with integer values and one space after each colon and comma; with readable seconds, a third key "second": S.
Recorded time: {"hour": 5, "minute": 21}
